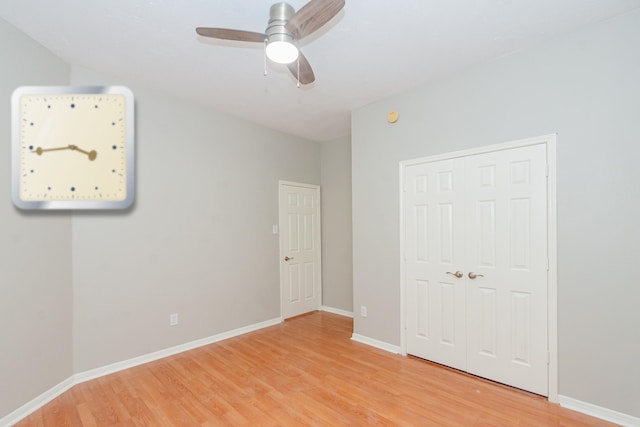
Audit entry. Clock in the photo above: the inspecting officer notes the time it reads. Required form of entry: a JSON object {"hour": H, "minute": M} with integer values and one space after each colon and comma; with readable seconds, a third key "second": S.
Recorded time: {"hour": 3, "minute": 44}
